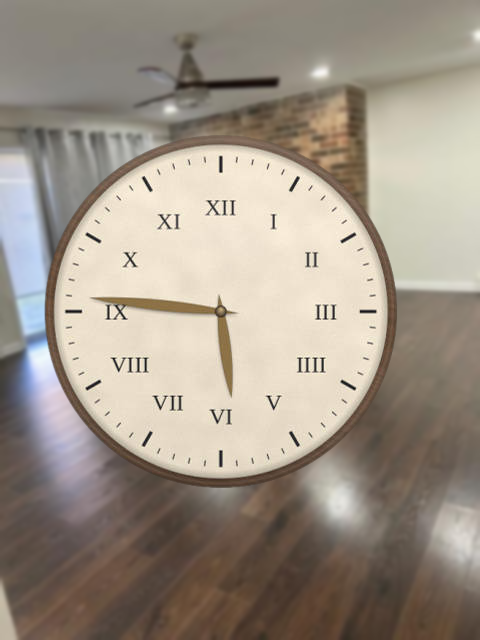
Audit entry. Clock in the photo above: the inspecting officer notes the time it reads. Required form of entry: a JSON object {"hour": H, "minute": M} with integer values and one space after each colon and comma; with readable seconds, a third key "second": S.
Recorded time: {"hour": 5, "minute": 46}
